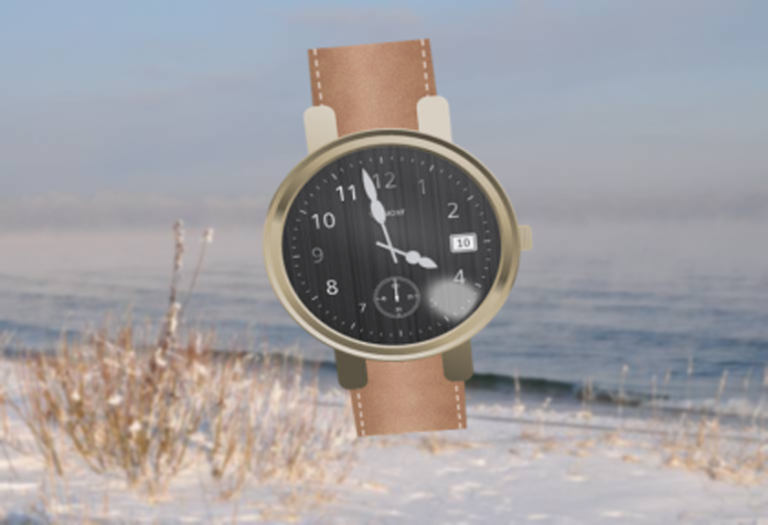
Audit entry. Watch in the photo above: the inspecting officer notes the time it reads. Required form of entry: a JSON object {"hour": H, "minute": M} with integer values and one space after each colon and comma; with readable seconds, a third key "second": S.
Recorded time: {"hour": 3, "minute": 58}
